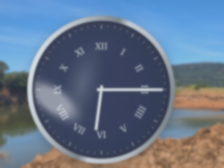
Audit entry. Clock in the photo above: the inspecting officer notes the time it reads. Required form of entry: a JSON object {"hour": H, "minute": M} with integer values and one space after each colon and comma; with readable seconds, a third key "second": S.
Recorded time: {"hour": 6, "minute": 15}
